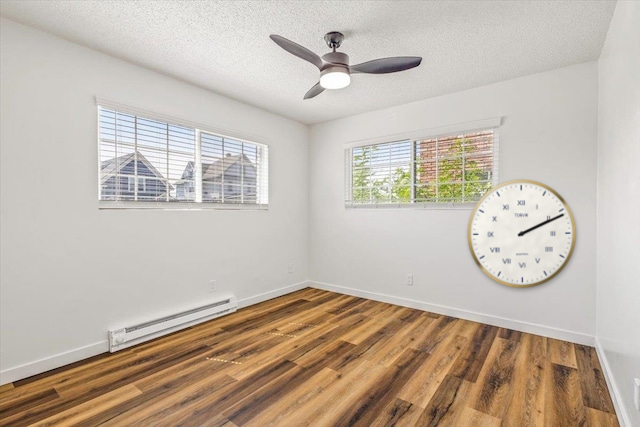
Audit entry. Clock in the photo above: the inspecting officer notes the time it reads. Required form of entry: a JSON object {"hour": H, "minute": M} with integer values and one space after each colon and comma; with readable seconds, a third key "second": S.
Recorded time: {"hour": 2, "minute": 11}
